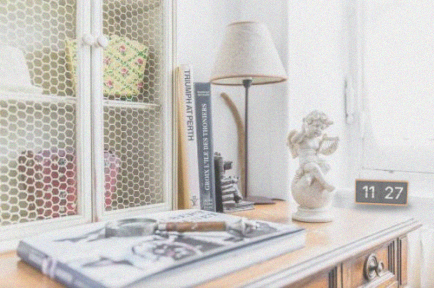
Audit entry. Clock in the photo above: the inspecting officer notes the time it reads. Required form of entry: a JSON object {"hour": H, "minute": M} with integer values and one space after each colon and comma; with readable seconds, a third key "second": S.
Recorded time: {"hour": 11, "minute": 27}
